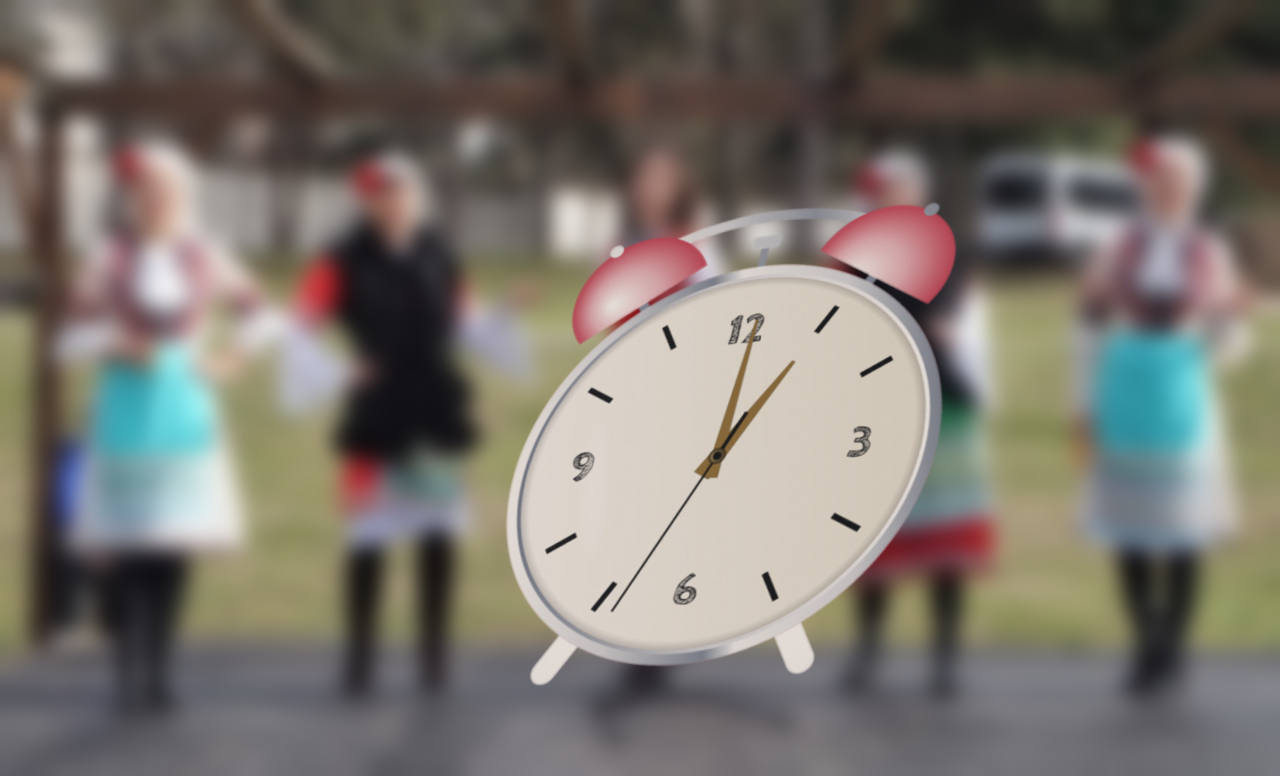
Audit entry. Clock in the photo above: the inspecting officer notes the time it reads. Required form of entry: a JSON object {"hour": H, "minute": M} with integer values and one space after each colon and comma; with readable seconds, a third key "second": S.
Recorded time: {"hour": 1, "minute": 0, "second": 34}
